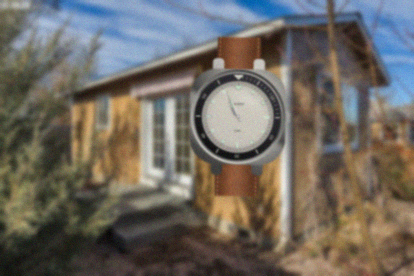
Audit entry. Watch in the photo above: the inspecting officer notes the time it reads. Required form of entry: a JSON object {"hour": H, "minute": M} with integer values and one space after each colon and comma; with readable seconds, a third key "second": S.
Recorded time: {"hour": 10, "minute": 56}
